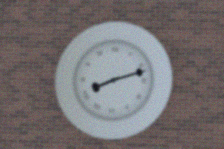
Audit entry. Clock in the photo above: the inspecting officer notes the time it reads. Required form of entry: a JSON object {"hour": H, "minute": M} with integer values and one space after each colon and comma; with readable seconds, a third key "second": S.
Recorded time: {"hour": 8, "minute": 12}
